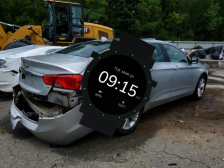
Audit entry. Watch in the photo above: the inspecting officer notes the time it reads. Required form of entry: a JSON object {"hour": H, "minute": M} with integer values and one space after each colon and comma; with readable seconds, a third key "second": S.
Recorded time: {"hour": 9, "minute": 15}
